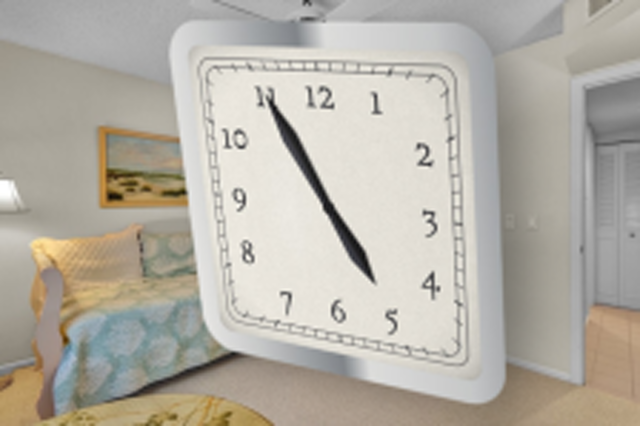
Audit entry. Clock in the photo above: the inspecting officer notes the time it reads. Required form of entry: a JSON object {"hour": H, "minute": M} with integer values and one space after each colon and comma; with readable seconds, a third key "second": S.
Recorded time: {"hour": 4, "minute": 55}
